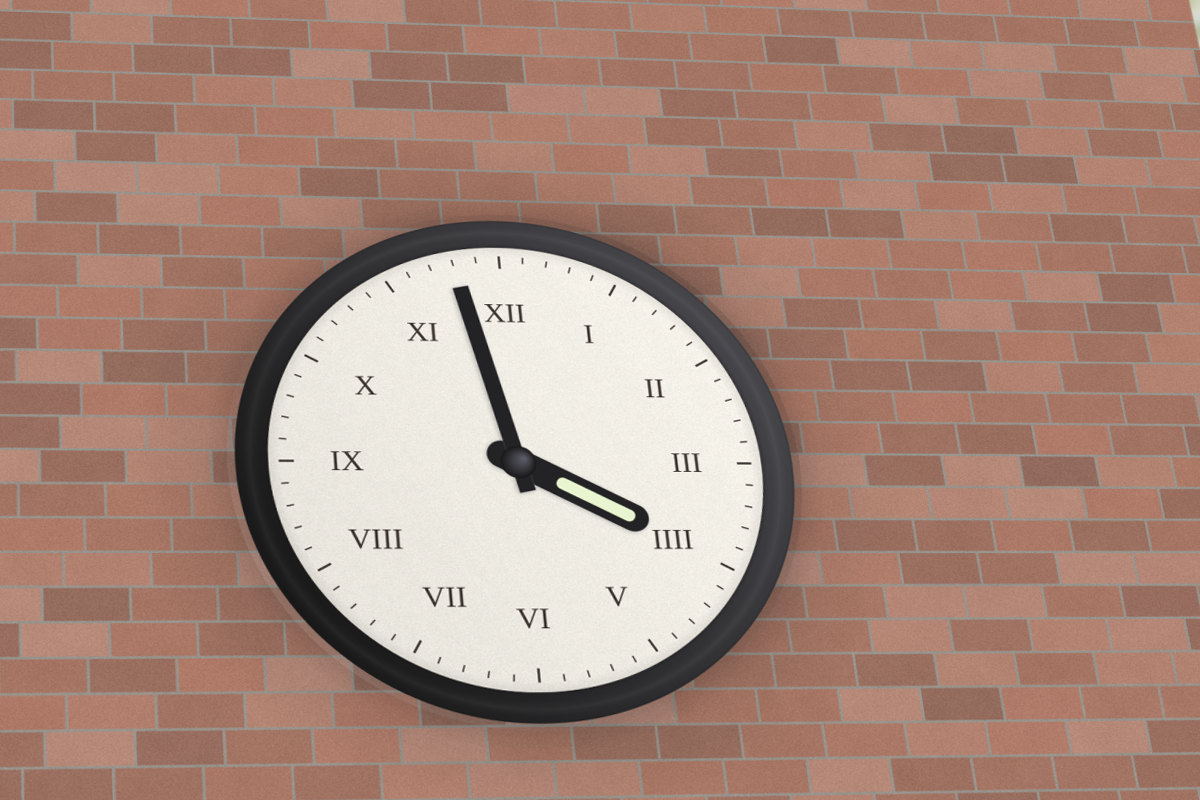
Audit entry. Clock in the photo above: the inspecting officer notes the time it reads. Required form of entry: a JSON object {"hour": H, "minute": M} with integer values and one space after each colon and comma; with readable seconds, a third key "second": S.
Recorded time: {"hour": 3, "minute": 58}
